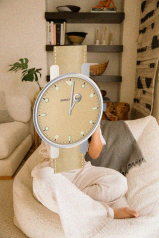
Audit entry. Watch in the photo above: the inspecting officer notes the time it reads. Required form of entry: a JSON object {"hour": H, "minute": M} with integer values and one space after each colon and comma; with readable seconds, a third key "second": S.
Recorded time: {"hour": 1, "minute": 1}
